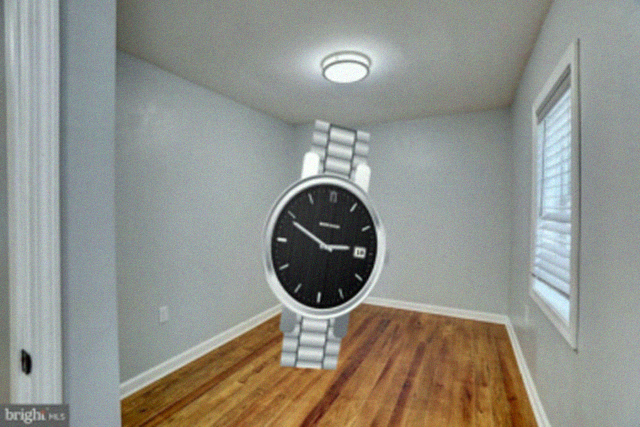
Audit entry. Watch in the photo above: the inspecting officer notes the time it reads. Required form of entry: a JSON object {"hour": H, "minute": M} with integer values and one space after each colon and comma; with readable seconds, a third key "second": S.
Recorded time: {"hour": 2, "minute": 49}
